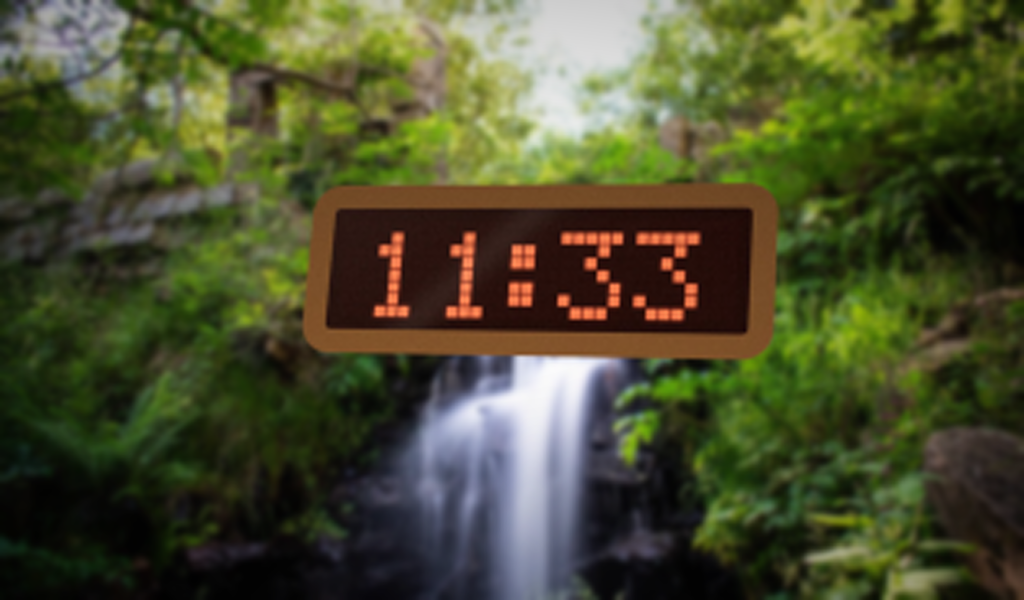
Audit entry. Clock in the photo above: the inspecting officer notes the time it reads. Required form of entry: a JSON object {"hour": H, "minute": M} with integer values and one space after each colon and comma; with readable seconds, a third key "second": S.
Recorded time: {"hour": 11, "minute": 33}
